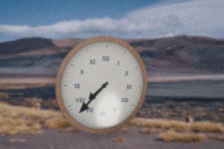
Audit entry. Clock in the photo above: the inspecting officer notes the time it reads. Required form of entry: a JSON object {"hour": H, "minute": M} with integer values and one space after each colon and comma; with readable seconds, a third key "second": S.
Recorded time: {"hour": 7, "minute": 37}
